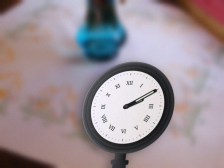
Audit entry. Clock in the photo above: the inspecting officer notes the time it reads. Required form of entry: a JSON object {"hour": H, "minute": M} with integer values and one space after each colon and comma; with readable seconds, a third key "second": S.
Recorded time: {"hour": 2, "minute": 10}
